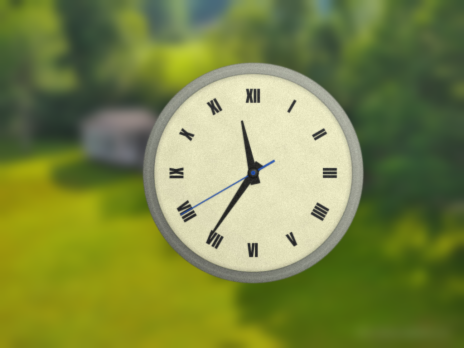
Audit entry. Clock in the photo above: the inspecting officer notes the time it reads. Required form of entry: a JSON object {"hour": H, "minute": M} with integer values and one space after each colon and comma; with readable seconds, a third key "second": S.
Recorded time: {"hour": 11, "minute": 35, "second": 40}
